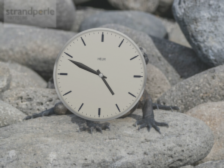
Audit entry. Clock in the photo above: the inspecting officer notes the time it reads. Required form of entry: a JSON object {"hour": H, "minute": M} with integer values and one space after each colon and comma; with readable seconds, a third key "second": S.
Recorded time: {"hour": 4, "minute": 49}
